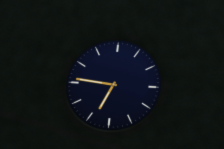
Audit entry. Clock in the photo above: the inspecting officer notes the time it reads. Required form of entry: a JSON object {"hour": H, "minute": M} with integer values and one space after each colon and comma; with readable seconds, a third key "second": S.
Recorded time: {"hour": 6, "minute": 46}
